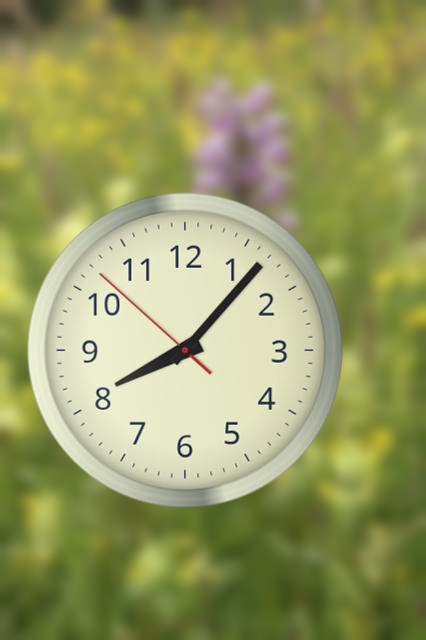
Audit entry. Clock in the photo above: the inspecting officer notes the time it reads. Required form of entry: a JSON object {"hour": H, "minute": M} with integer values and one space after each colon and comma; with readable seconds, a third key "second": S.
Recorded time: {"hour": 8, "minute": 6, "second": 52}
